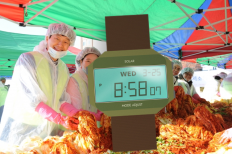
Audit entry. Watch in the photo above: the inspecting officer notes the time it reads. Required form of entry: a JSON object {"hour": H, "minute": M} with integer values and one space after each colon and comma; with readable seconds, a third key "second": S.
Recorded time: {"hour": 8, "minute": 58, "second": 7}
